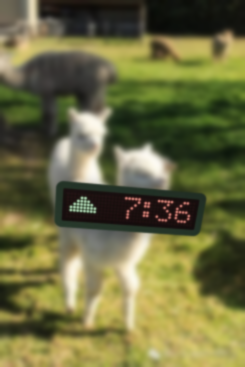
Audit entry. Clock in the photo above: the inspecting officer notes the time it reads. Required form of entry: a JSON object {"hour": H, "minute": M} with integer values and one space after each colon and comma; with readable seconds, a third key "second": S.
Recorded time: {"hour": 7, "minute": 36}
